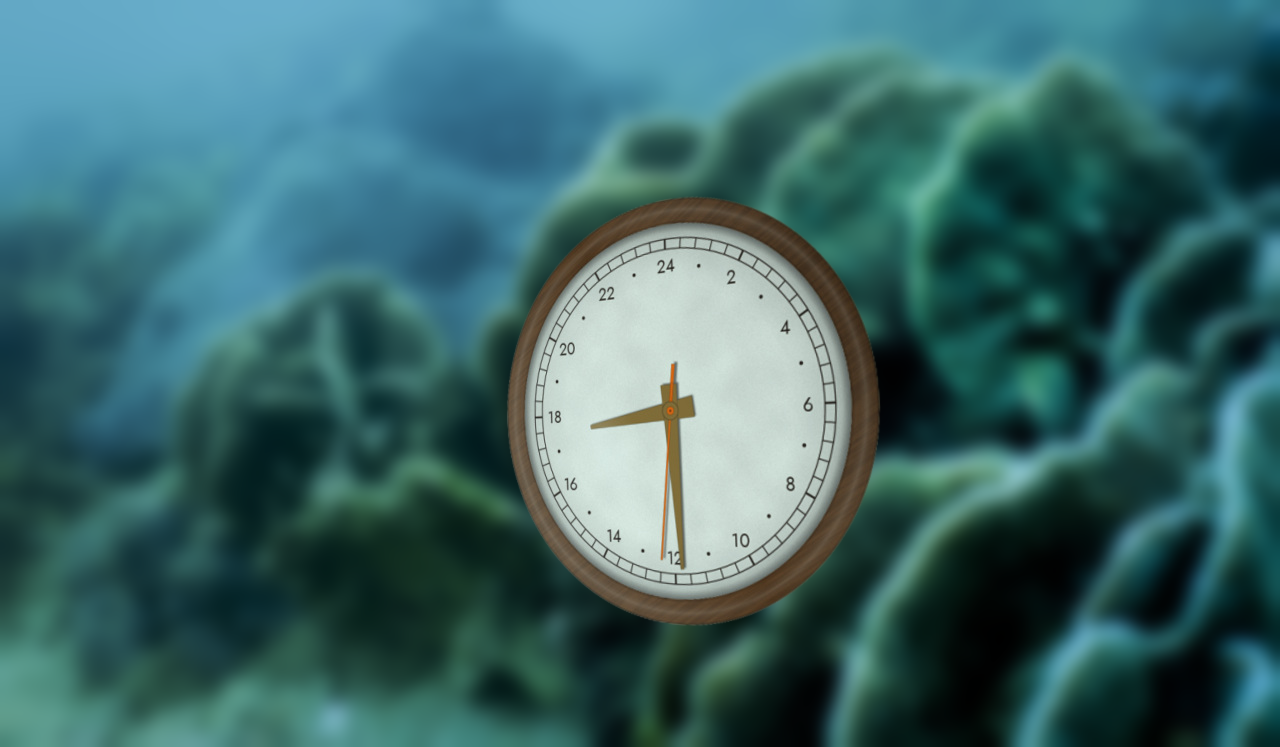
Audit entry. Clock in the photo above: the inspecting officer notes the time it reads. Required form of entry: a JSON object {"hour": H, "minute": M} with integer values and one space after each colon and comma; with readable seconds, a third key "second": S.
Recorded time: {"hour": 17, "minute": 29, "second": 31}
